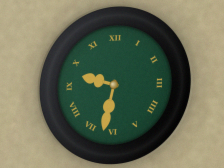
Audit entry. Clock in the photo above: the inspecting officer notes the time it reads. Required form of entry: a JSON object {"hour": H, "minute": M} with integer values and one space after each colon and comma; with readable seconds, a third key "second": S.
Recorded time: {"hour": 9, "minute": 32}
